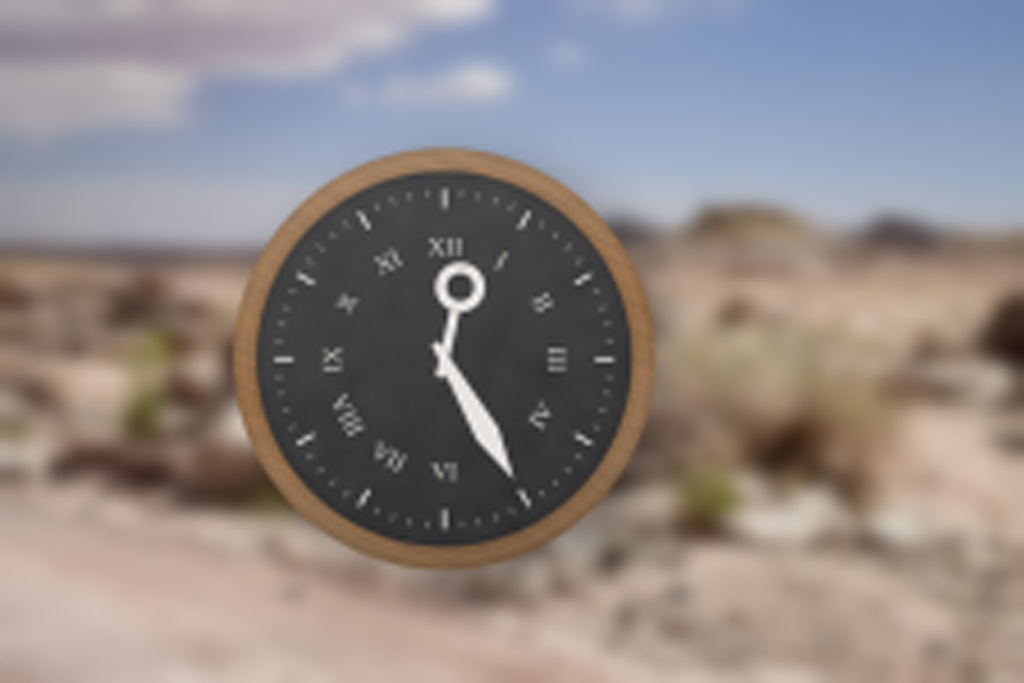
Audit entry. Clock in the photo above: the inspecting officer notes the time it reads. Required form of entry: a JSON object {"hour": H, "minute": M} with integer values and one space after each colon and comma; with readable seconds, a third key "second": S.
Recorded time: {"hour": 12, "minute": 25}
